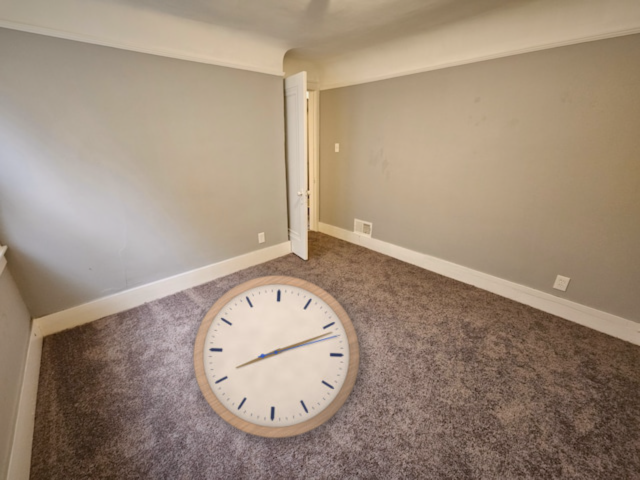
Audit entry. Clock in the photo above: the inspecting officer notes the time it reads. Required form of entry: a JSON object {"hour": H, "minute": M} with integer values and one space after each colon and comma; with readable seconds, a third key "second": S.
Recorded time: {"hour": 8, "minute": 11, "second": 12}
